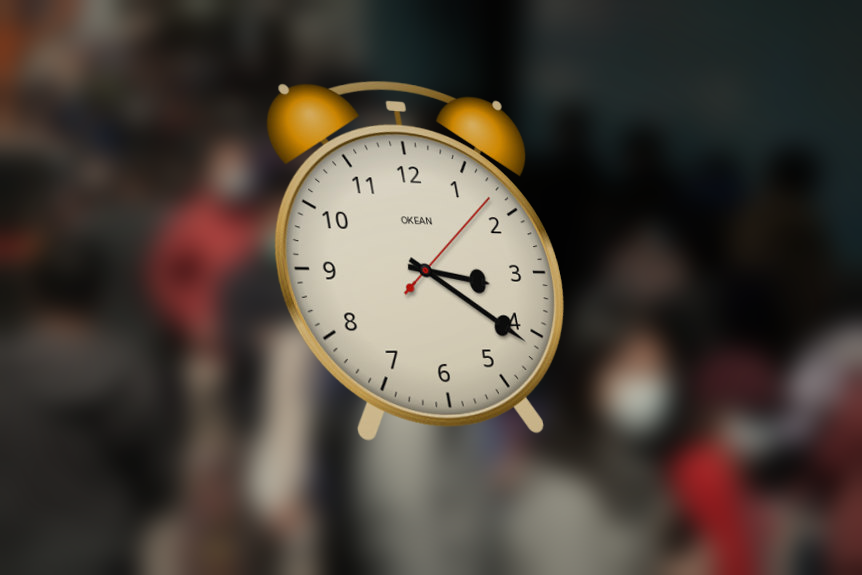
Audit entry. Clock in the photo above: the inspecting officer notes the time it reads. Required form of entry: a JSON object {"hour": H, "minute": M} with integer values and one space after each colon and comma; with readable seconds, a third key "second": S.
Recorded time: {"hour": 3, "minute": 21, "second": 8}
